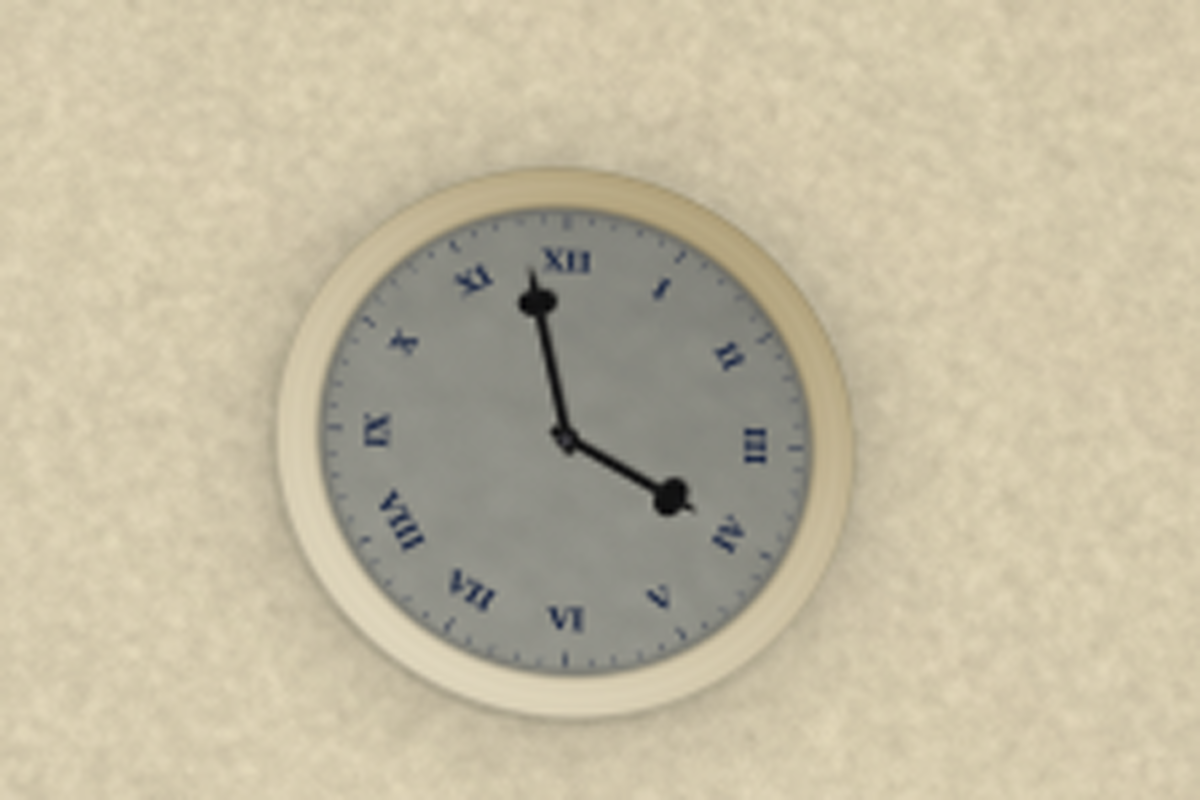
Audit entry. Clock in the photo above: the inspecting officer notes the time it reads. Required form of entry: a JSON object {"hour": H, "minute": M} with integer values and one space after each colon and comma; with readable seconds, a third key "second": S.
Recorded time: {"hour": 3, "minute": 58}
